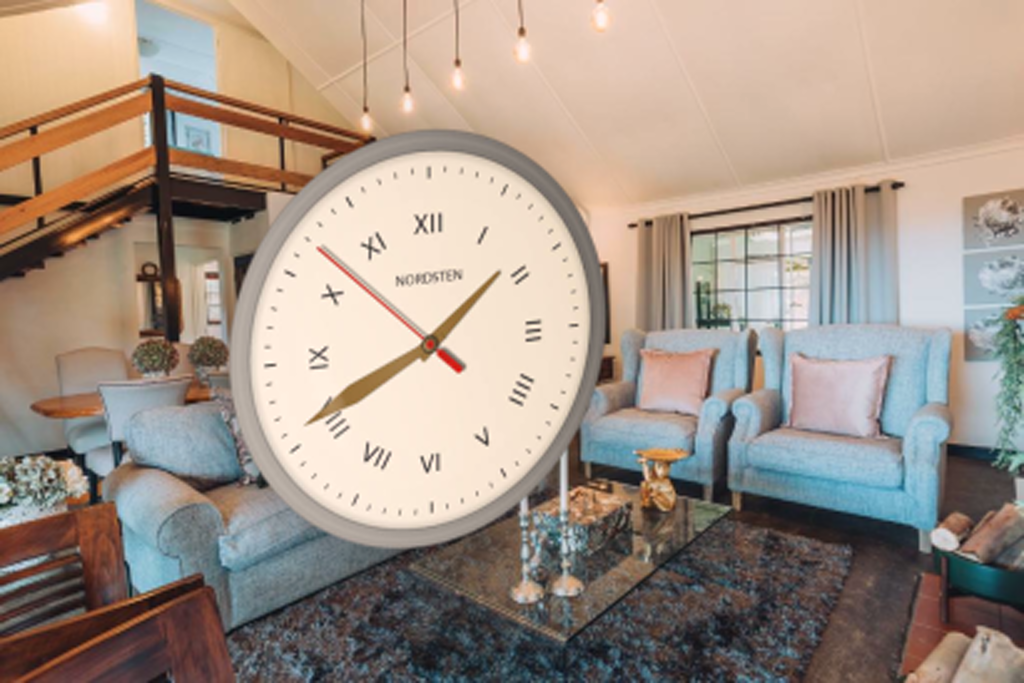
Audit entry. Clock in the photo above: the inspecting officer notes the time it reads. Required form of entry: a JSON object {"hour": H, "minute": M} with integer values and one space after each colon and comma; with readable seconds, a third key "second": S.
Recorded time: {"hour": 1, "minute": 40, "second": 52}
